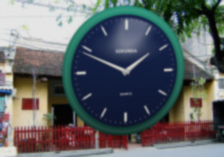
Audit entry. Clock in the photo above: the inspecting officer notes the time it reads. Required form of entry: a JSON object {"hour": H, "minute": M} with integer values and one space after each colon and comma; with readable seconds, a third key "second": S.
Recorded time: {"hour": 1, "minute": 49}
